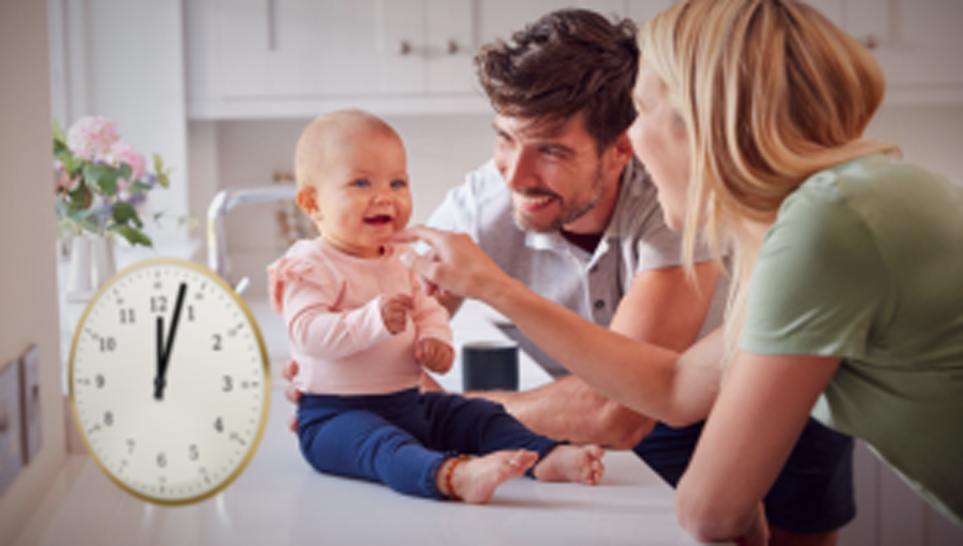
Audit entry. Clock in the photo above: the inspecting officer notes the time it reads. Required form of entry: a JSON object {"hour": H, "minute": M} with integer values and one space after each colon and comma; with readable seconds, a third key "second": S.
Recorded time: {"hour": 12, "minute": 3}
